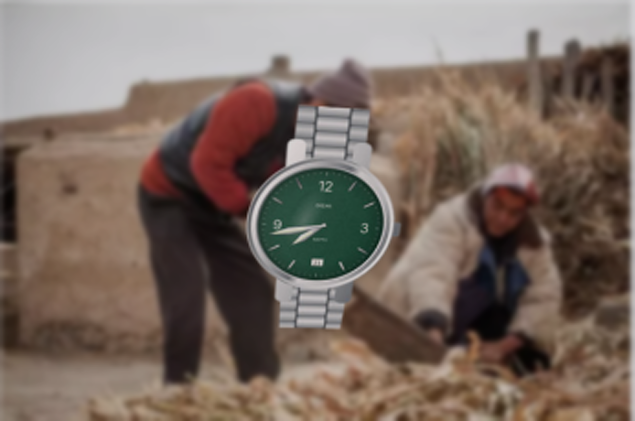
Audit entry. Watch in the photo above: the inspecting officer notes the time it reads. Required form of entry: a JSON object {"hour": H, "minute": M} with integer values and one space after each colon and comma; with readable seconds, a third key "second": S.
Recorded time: {"hour": 7, "minute": 43}
